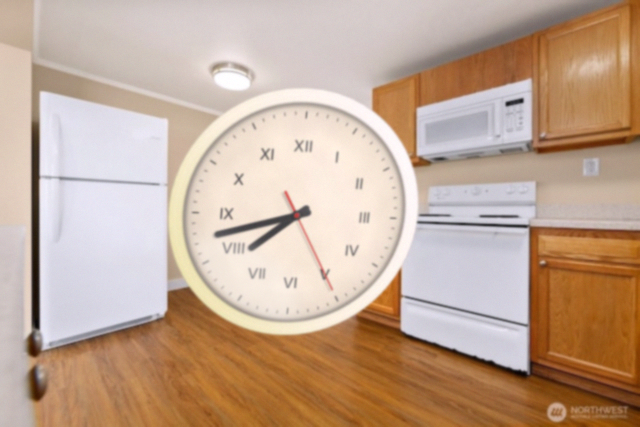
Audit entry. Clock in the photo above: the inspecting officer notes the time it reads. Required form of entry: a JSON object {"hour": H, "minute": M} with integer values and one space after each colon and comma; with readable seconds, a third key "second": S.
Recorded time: {"hour": 7, "minute": 42, "second": 25}
